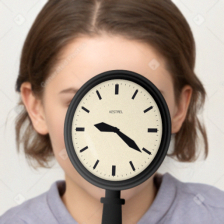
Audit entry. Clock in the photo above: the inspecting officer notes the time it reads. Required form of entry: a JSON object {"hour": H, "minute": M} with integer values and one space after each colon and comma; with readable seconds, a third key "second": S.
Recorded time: {"hour": 9, "minute": 21}
